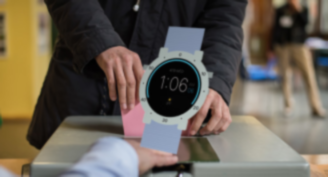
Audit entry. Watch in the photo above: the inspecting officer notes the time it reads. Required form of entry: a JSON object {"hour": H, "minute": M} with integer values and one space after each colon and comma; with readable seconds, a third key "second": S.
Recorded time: {"hour": 1, "minute": 6}
